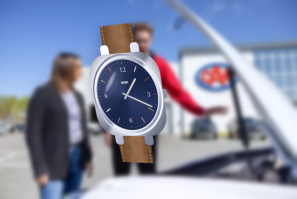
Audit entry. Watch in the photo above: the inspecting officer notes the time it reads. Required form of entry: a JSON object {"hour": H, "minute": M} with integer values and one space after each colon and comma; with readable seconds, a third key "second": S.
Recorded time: {"hour": 1, "minute": 19}
